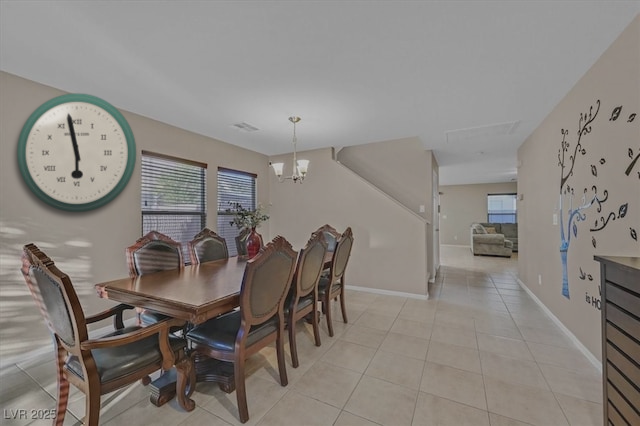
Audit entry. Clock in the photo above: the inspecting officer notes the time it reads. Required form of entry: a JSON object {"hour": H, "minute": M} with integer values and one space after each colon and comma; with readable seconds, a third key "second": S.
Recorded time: {"hour": 5, "minute": 58}
